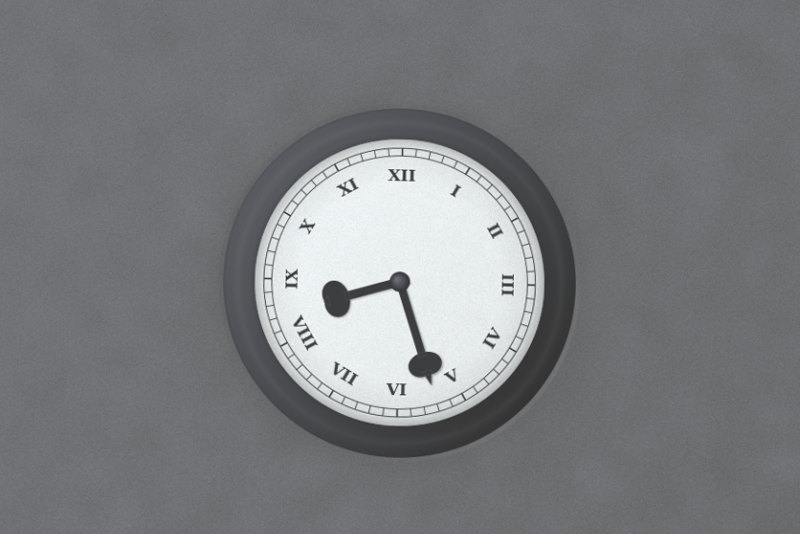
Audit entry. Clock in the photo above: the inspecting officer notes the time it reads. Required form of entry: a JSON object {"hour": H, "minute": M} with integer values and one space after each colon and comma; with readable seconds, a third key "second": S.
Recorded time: {"hour": 8, "minute": 27}
